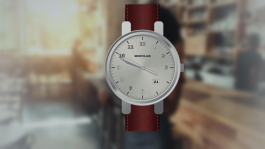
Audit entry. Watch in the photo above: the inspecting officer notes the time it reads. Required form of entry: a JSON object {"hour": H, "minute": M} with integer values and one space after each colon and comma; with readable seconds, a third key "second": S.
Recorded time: {"hour": 3, "minute": 49}
